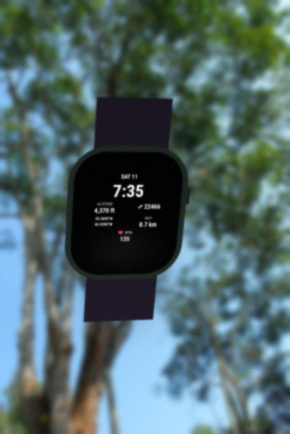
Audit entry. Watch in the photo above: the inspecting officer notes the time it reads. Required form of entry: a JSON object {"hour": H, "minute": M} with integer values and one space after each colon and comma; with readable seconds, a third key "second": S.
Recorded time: {"hour": 7, "minute": 35}
